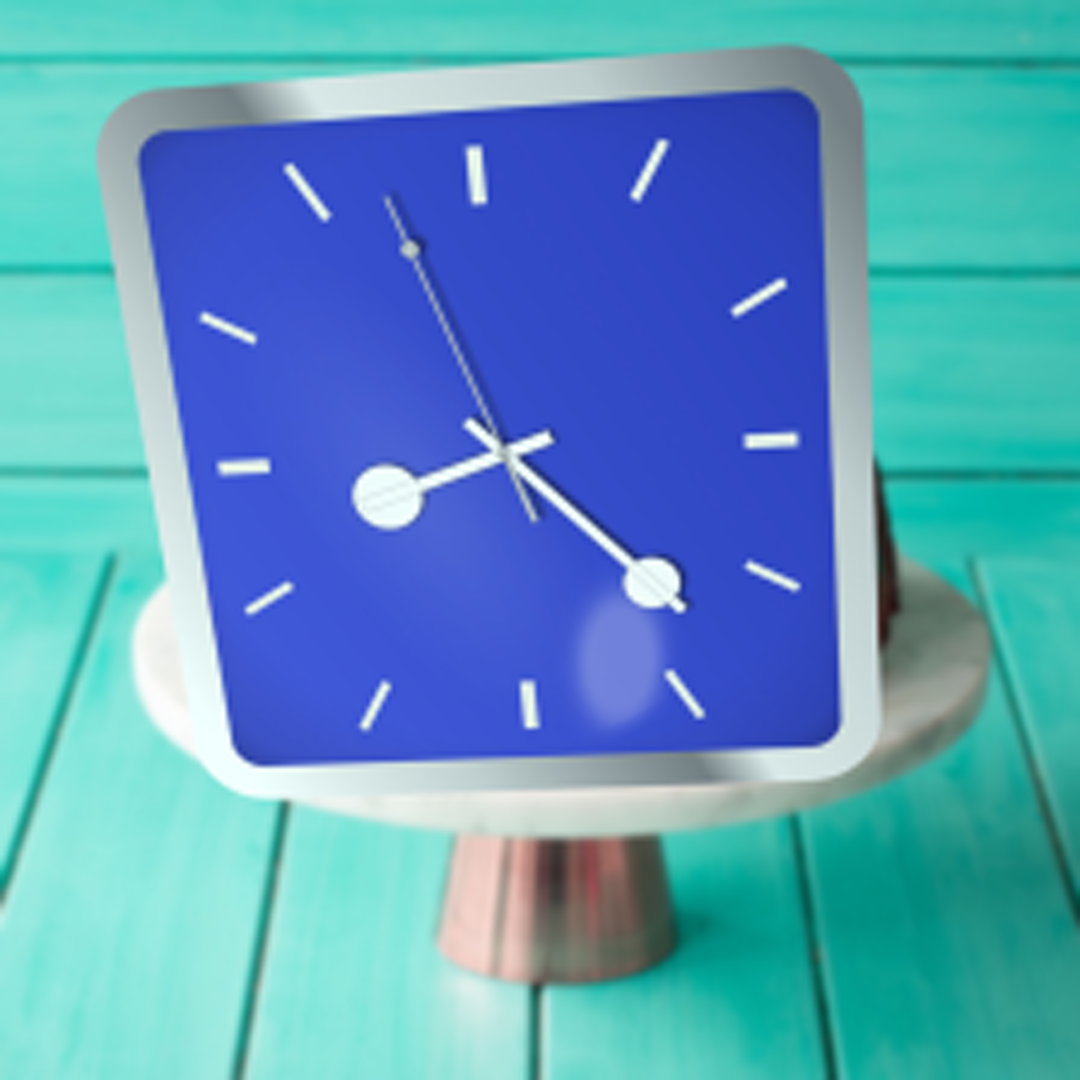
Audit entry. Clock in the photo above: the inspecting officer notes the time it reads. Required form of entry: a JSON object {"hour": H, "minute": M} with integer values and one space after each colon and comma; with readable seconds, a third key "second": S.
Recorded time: {"hour": 8, "minute": 22, "second": 57}
